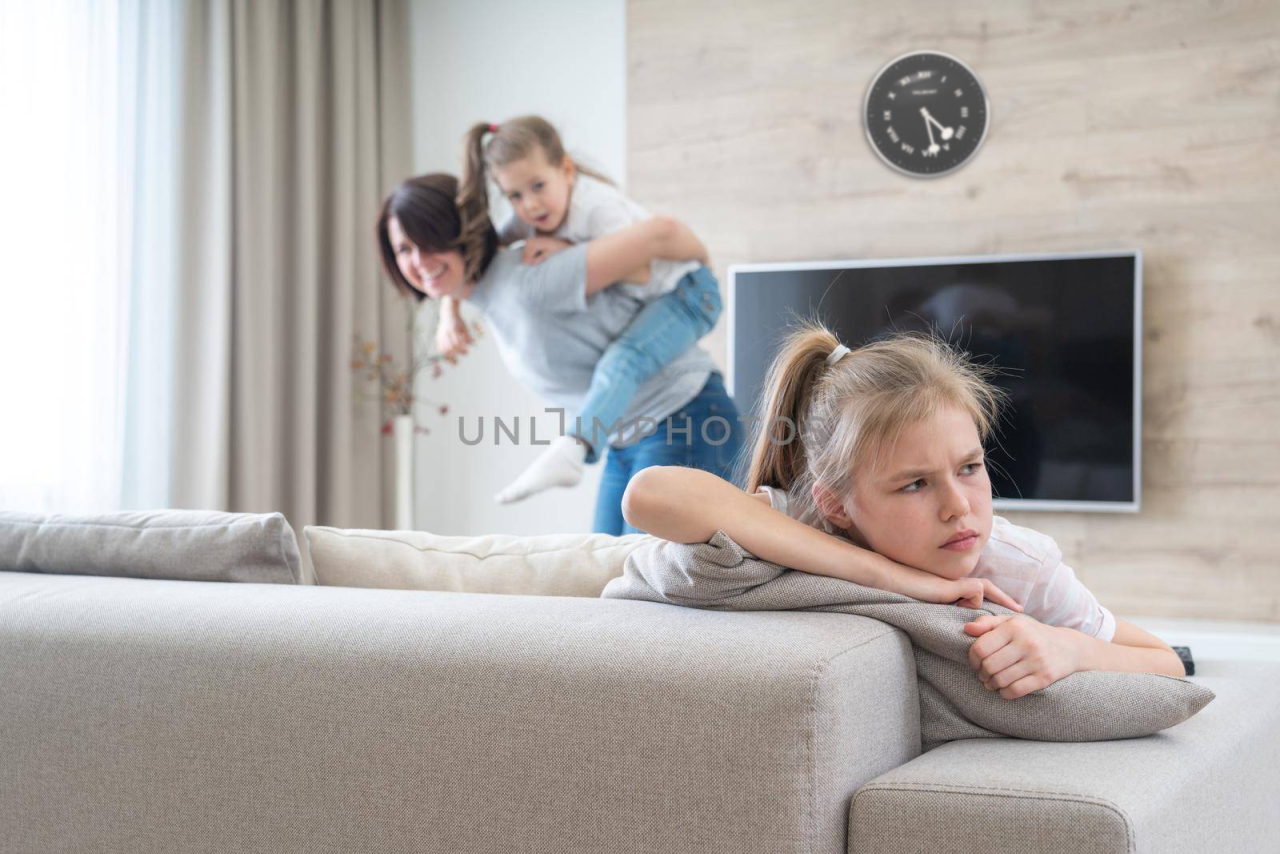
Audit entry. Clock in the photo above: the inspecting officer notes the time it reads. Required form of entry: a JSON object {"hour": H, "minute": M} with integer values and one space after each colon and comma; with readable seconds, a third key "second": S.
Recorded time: {"hour": 4, "minute": 28}
